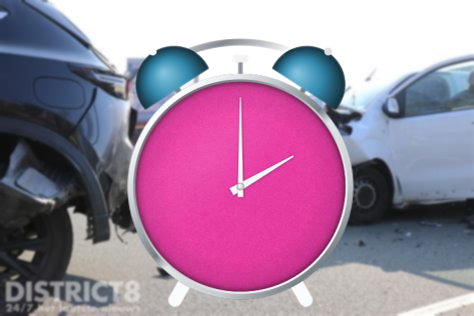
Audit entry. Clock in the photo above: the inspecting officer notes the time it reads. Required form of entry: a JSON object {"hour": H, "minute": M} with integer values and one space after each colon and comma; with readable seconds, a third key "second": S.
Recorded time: {"hour": 2, "minute": 0}
